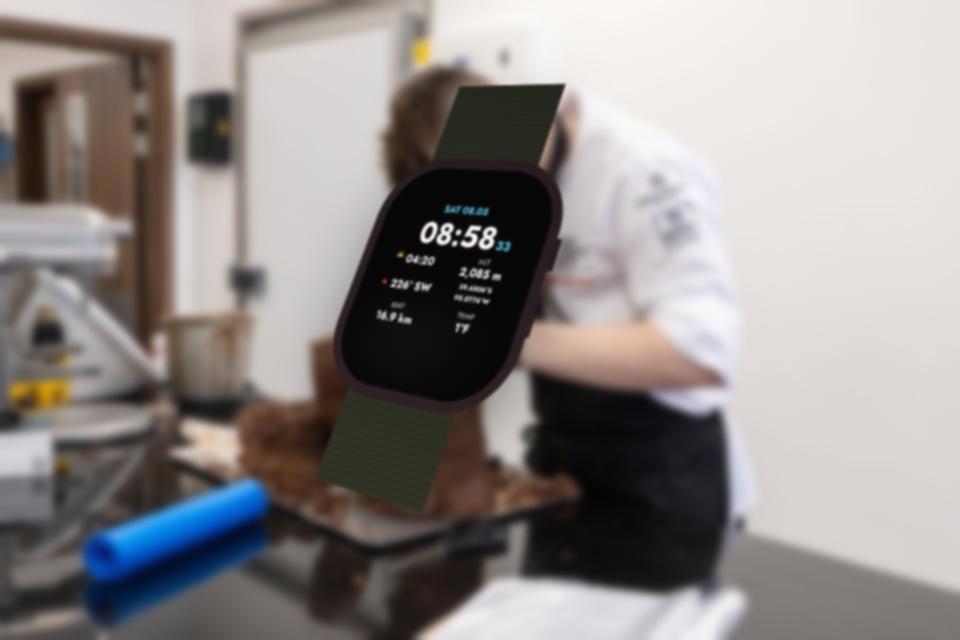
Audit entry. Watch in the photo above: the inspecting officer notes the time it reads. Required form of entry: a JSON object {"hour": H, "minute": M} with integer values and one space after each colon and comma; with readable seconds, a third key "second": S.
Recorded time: {"hour": 8, "minute": 58}
